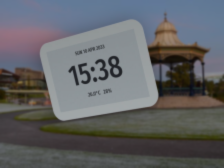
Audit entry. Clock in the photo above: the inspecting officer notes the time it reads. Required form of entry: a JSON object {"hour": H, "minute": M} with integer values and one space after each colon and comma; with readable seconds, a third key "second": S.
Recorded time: {"hour": 15, "minute": 38}
